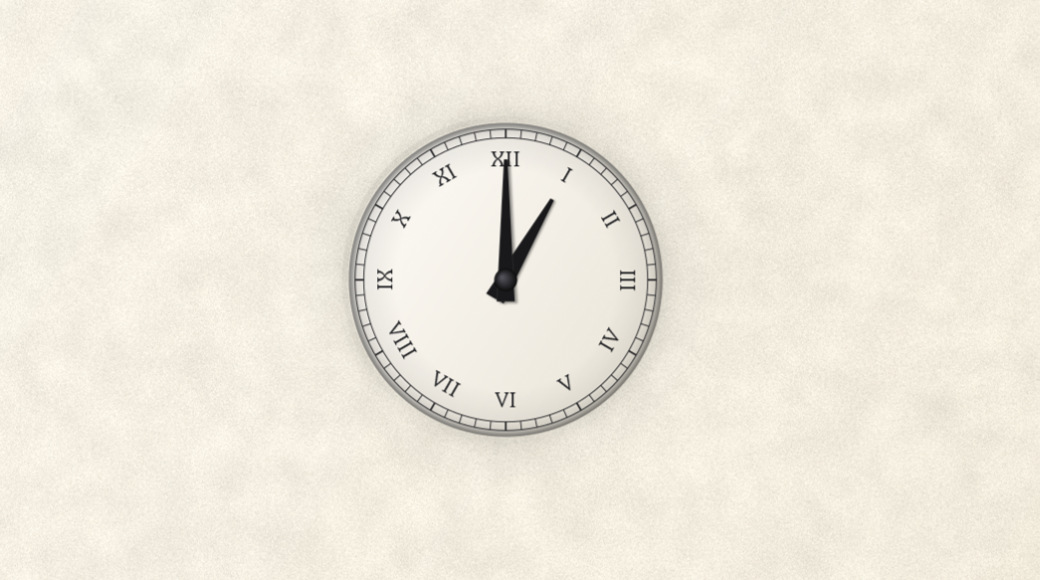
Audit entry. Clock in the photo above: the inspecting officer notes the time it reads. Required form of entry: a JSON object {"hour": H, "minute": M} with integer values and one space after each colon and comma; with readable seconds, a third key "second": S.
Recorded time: {"hour": 1, "minute": 0}
